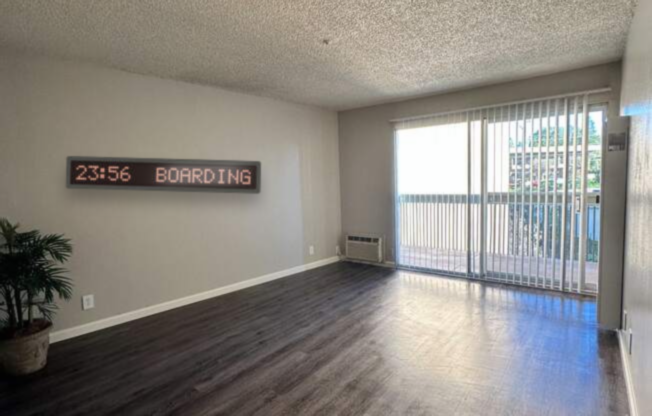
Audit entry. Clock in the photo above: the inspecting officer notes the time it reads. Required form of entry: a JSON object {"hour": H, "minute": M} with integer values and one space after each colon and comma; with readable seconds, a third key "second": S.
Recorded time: {"hour": 23, "minute": 56}
